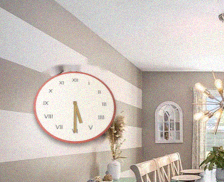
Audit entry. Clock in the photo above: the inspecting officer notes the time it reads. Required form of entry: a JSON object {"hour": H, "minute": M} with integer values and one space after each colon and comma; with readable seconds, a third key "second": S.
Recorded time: {"hour": 5, "minute": 30}
